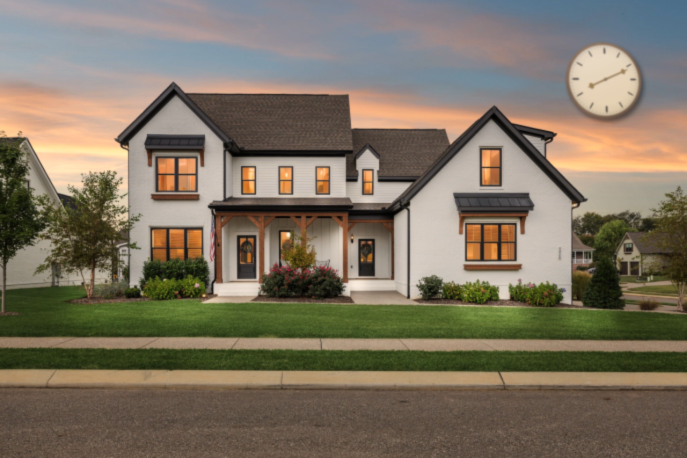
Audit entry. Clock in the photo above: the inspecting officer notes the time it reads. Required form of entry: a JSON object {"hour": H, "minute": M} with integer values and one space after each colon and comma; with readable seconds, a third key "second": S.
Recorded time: {"hour": 8, "minute": 11}
